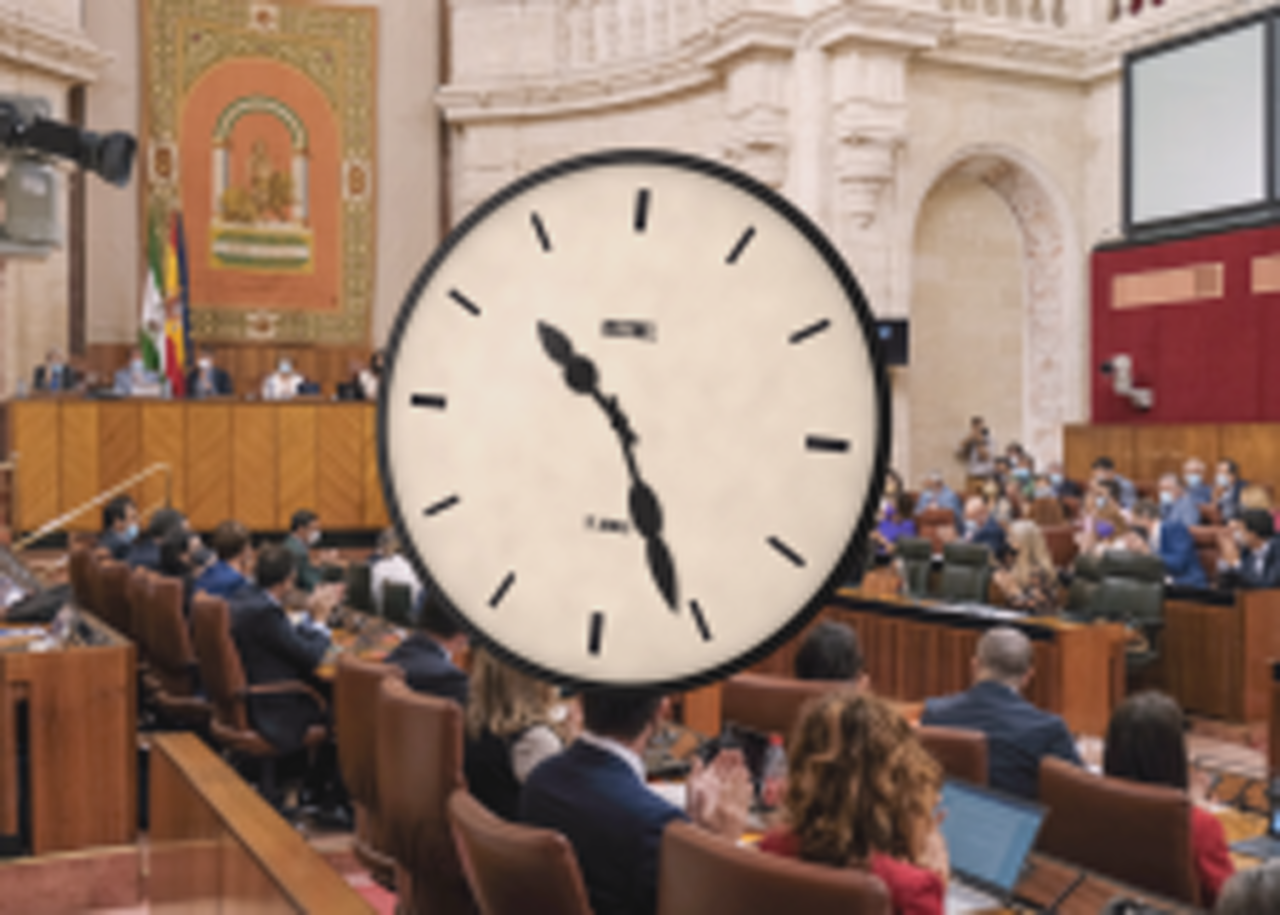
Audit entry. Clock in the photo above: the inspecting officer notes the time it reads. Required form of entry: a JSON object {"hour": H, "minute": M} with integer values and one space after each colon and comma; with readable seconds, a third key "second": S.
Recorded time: {"hour": 10, "minute": 26}
